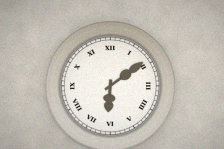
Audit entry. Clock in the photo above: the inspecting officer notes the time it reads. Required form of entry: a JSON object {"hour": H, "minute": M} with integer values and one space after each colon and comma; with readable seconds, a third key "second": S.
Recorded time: {"hour": 6, "minute": 9}
